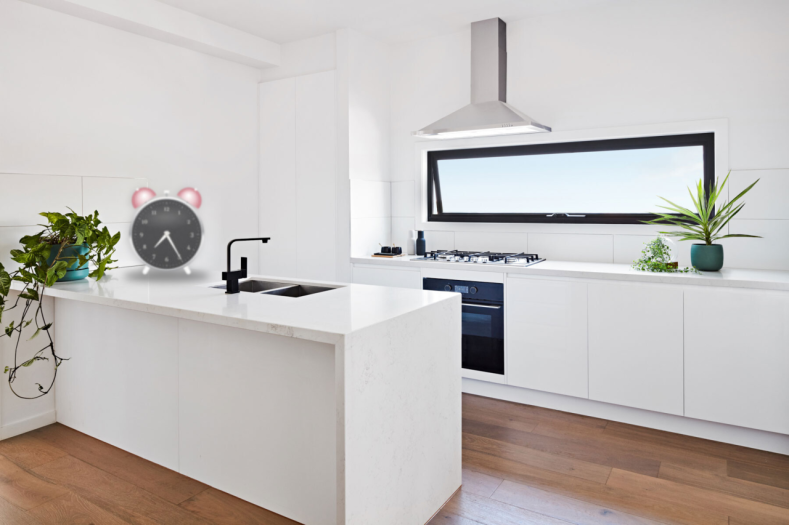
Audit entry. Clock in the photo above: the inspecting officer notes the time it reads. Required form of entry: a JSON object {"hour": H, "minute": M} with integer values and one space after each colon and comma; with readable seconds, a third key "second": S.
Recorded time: {"hour": 7, "minute": 25}
